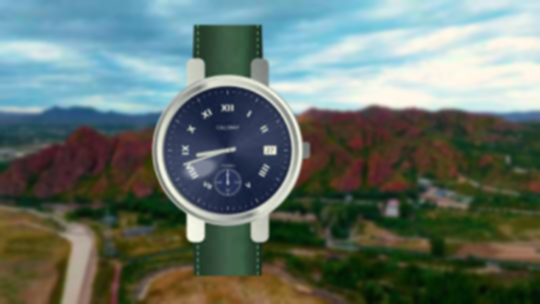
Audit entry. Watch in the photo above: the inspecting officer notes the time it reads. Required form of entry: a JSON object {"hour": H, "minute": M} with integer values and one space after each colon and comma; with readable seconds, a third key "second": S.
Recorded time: {"hour": 8, "minute": 42}
